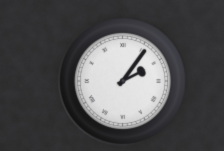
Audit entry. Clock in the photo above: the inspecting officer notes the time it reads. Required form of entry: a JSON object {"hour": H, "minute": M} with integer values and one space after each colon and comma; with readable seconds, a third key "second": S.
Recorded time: {"hour": 2, "minute": 6}
